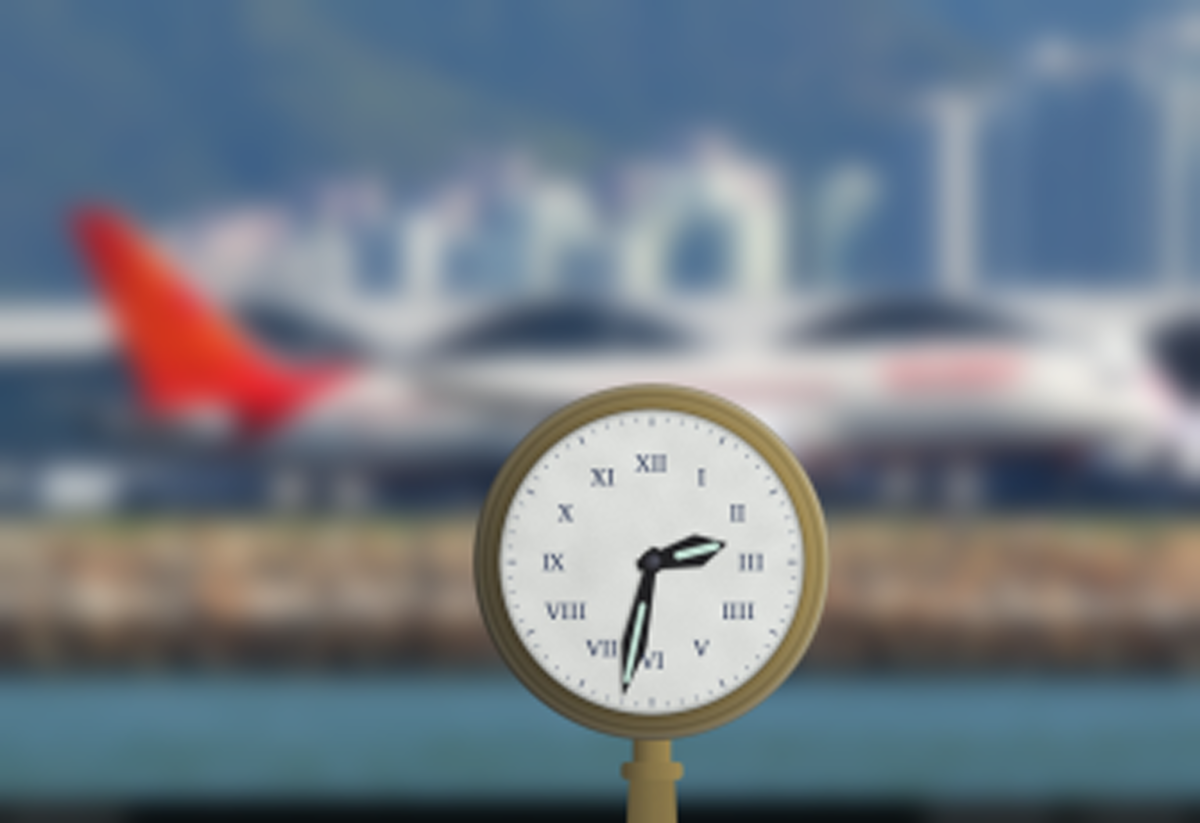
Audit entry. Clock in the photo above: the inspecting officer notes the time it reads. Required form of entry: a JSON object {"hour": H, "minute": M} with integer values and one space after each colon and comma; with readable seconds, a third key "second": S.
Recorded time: {"hour": 2, "minute": 32}
